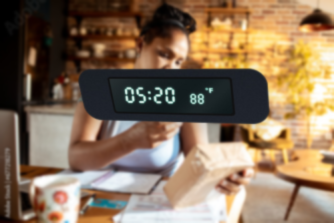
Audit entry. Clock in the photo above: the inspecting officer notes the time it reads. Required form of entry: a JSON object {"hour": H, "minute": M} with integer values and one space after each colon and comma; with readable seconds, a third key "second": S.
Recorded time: {"hour": 5, "minute": 20}
